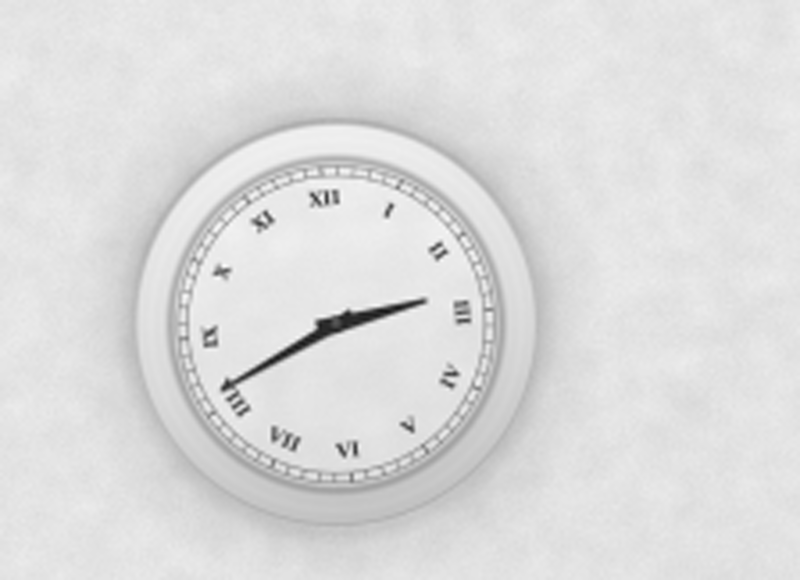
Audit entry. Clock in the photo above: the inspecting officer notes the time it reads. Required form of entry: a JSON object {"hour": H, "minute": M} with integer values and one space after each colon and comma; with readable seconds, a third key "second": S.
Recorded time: {"hour": 2, "minute": 41}
